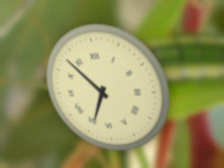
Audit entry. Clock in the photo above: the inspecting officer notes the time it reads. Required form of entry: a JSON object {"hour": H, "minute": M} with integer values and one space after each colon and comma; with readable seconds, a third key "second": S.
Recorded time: {"hour": 6, "minute": 53}
